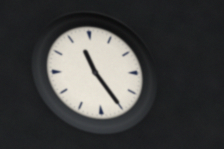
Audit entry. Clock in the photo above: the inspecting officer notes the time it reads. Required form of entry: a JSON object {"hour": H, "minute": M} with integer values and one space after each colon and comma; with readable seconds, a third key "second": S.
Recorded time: {"hour": 11, "minute": 25}
